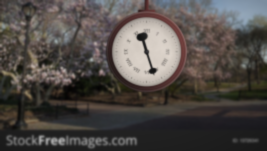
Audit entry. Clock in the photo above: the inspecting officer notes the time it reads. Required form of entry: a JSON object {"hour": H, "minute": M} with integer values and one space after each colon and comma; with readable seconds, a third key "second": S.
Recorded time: {"hour": 11, "minute": 27}
